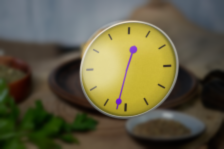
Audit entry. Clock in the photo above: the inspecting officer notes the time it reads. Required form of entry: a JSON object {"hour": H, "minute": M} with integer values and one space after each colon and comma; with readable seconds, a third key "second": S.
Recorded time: {"hour": 12, "minute": 32}
